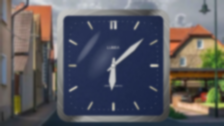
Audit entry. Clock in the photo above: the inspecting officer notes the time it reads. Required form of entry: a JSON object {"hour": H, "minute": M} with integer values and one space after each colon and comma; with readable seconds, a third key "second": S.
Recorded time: {"hour": 6, "minute": 8}
